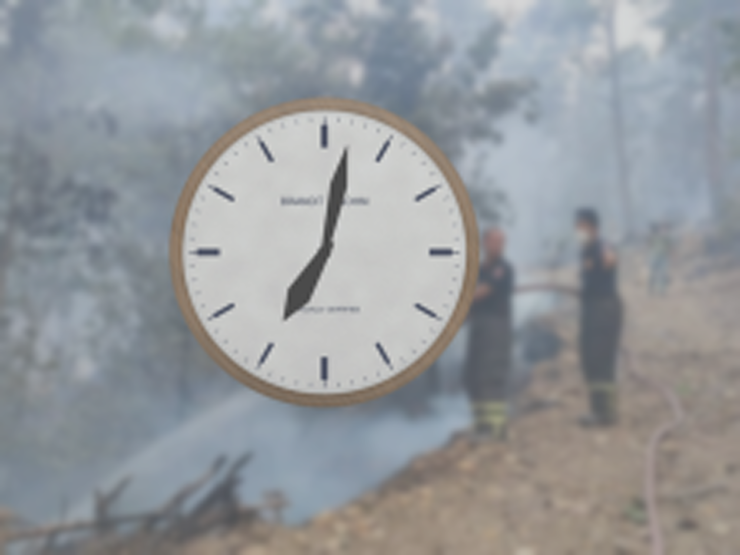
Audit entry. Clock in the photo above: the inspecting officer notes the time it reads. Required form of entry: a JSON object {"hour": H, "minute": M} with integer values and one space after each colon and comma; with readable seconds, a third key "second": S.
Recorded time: {"hour": 7, "minute": 2}
